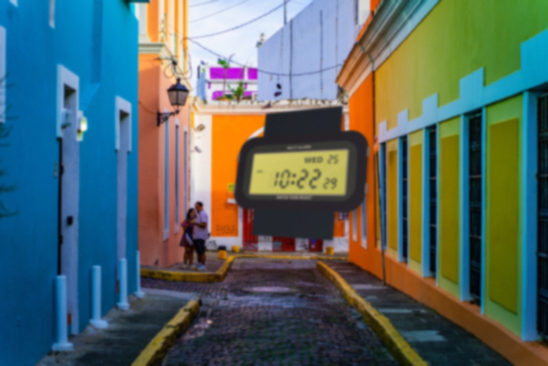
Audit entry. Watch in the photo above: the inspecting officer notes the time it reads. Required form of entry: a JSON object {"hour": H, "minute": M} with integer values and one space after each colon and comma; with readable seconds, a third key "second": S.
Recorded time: {"hour": 10, "minute": 22}
